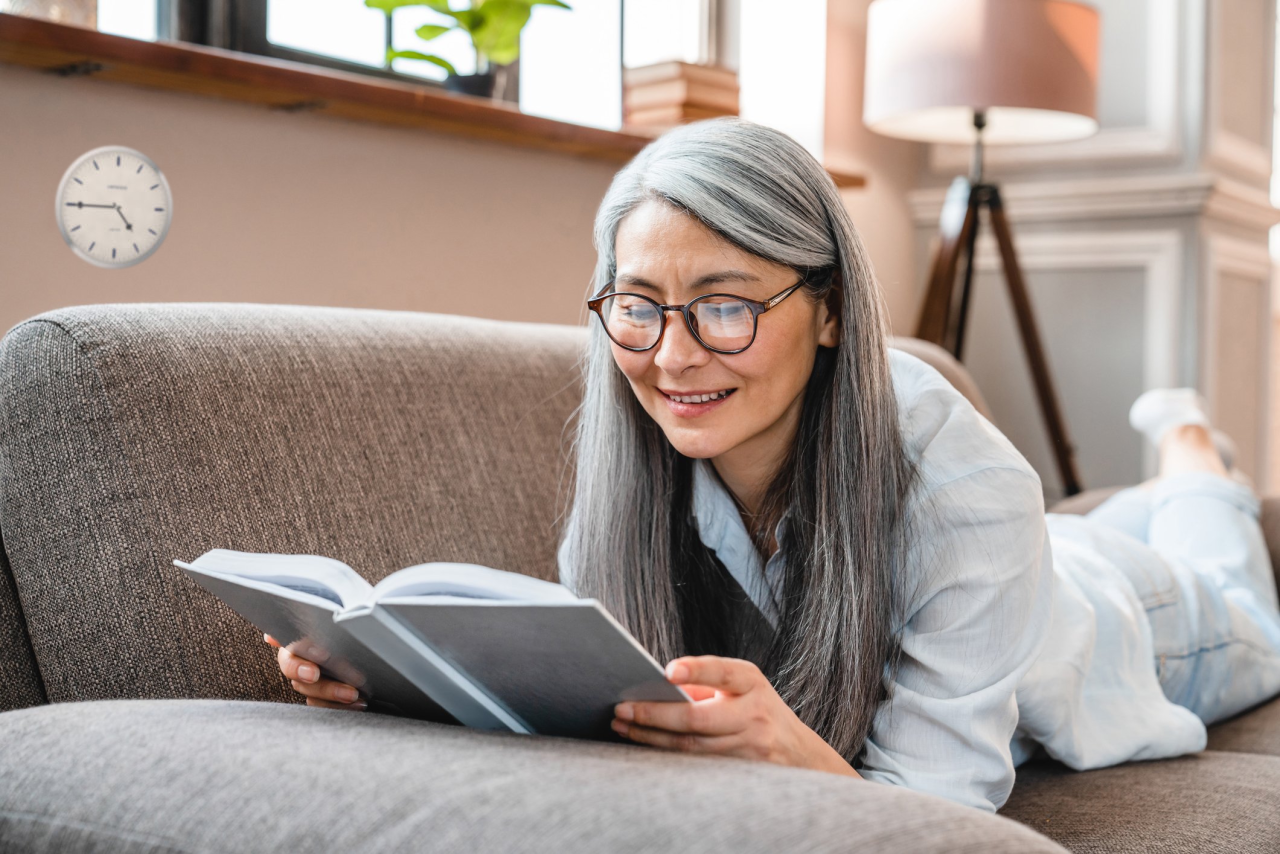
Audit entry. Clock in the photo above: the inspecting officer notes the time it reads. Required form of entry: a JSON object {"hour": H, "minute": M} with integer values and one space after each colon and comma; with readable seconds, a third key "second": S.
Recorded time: {"hour": 4, "minute": 45}
